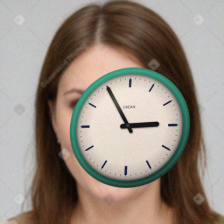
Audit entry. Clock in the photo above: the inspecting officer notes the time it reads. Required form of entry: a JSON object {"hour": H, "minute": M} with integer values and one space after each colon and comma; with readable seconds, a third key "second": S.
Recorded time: {"hour": 2, "minute": 55}
